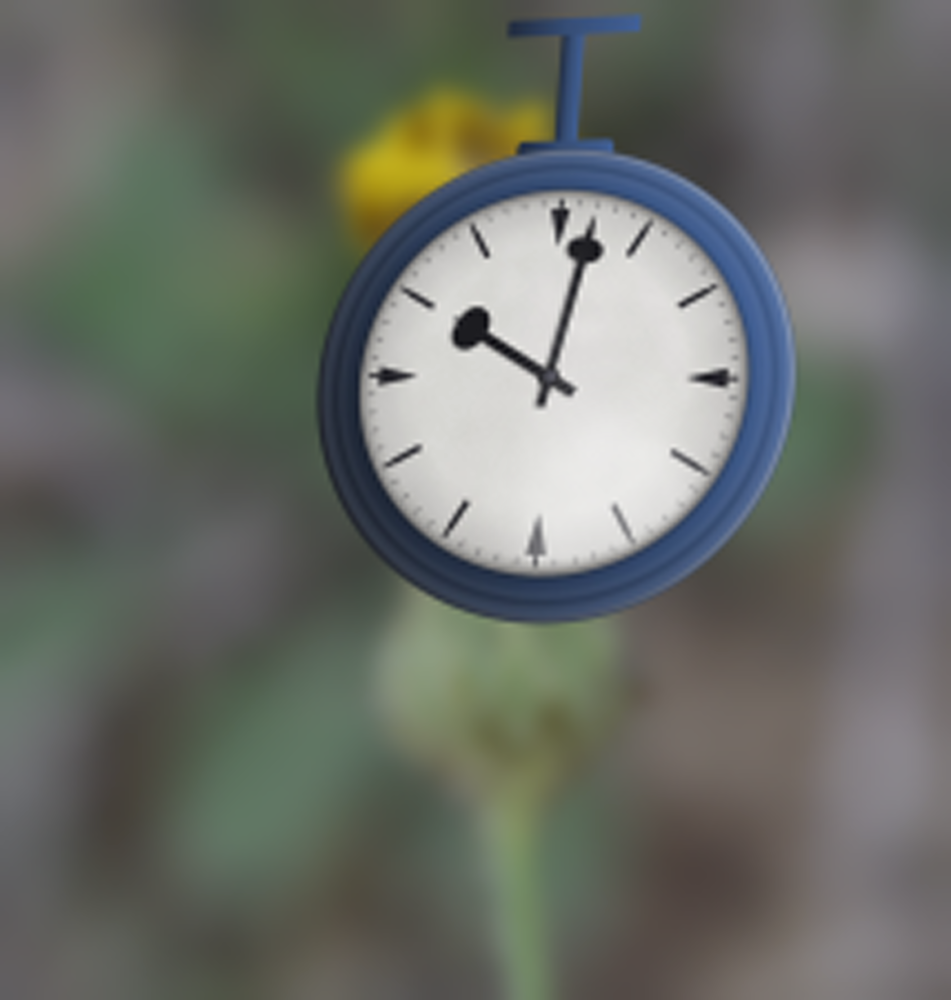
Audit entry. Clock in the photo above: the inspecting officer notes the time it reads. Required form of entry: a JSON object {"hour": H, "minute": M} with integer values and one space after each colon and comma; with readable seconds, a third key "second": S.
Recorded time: {"hour": 10, "minute": 2}
